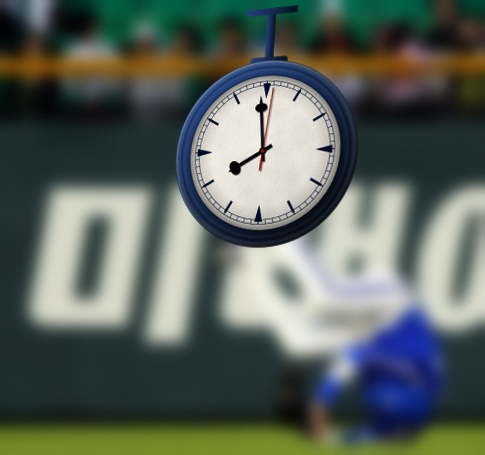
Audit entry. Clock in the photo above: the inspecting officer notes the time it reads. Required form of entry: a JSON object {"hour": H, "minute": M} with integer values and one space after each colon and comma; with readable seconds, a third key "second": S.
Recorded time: {"hour": 7, "minute": 59, "second": 1}
